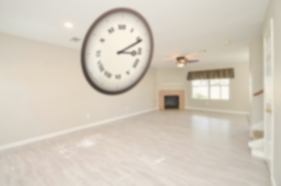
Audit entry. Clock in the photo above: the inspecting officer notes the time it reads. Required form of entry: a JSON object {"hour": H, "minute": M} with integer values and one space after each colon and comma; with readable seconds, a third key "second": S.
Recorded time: {"hour": 3, "minute": 11}
